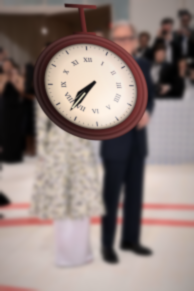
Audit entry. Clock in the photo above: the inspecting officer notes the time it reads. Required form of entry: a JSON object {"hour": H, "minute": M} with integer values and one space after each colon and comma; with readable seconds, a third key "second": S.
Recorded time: {"hour": 7, "minute": 37}
